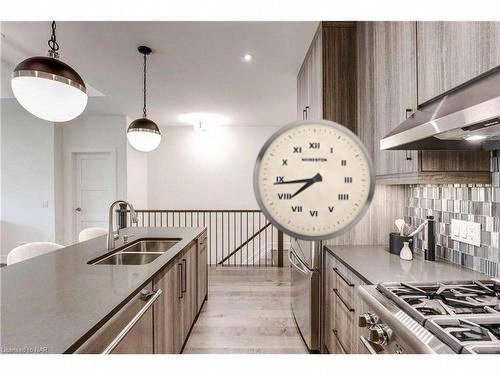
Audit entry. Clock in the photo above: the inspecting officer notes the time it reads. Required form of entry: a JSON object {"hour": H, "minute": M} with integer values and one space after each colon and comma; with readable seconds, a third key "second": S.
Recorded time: {"hour": 7, "minute": 44}
